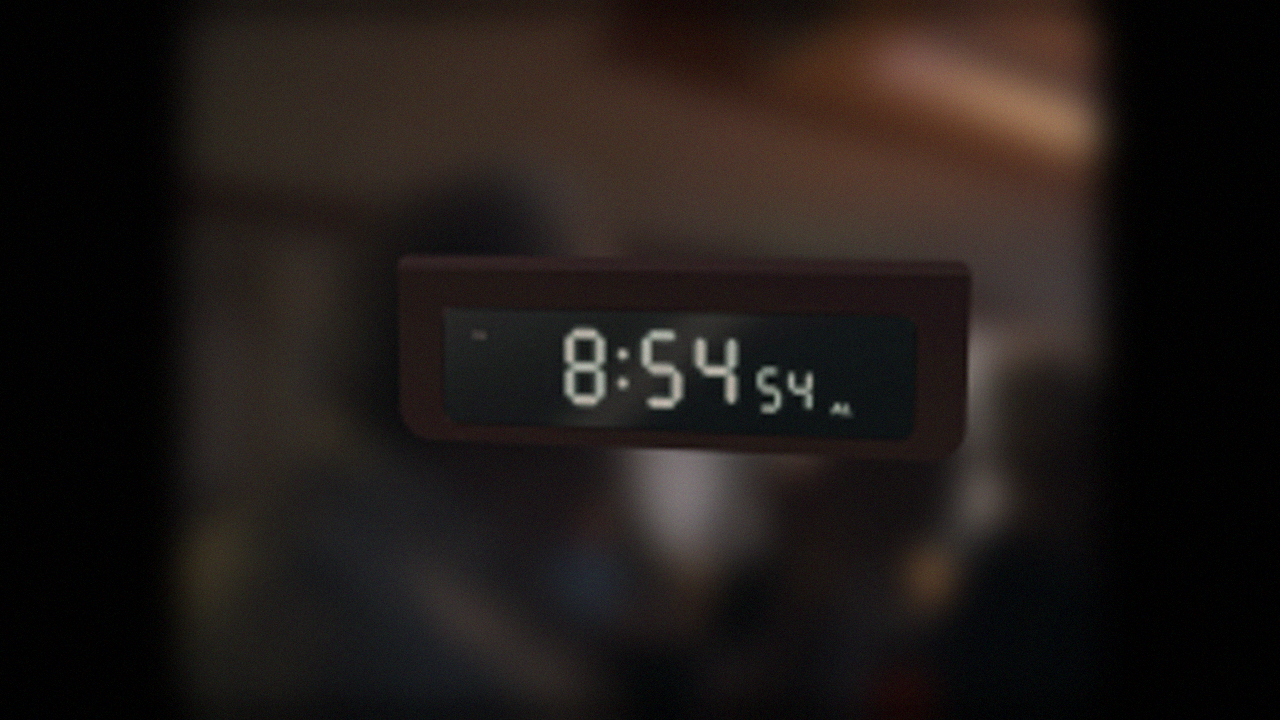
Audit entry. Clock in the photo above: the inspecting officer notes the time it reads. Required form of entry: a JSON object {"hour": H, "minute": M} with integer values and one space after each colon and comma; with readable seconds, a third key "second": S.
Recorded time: {"hour": 8, "minute": 54, "second": 54}
